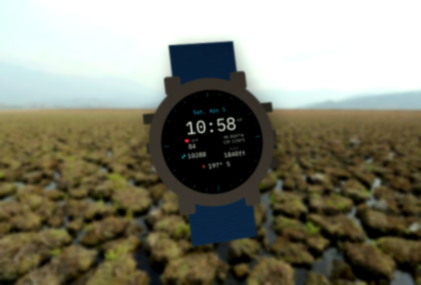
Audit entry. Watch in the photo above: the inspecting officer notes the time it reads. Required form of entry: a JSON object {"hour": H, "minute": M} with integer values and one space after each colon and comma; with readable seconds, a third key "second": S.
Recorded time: {"hour": 10, "minute": 58}
